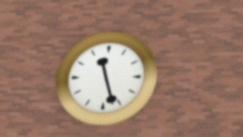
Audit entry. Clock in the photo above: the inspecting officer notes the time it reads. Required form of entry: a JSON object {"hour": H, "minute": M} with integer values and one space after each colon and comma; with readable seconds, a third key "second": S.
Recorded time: {"hour": 11, "minute": 27}
